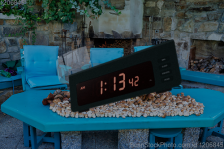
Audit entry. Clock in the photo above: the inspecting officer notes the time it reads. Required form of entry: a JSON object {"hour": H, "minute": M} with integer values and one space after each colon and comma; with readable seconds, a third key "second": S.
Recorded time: {"hour": 1, "minute": 13, "second": 42}
